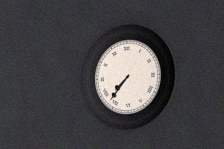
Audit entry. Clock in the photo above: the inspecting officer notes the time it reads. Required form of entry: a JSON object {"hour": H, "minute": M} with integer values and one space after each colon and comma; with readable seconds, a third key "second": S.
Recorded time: {"hour": 7, "minute": 37}
